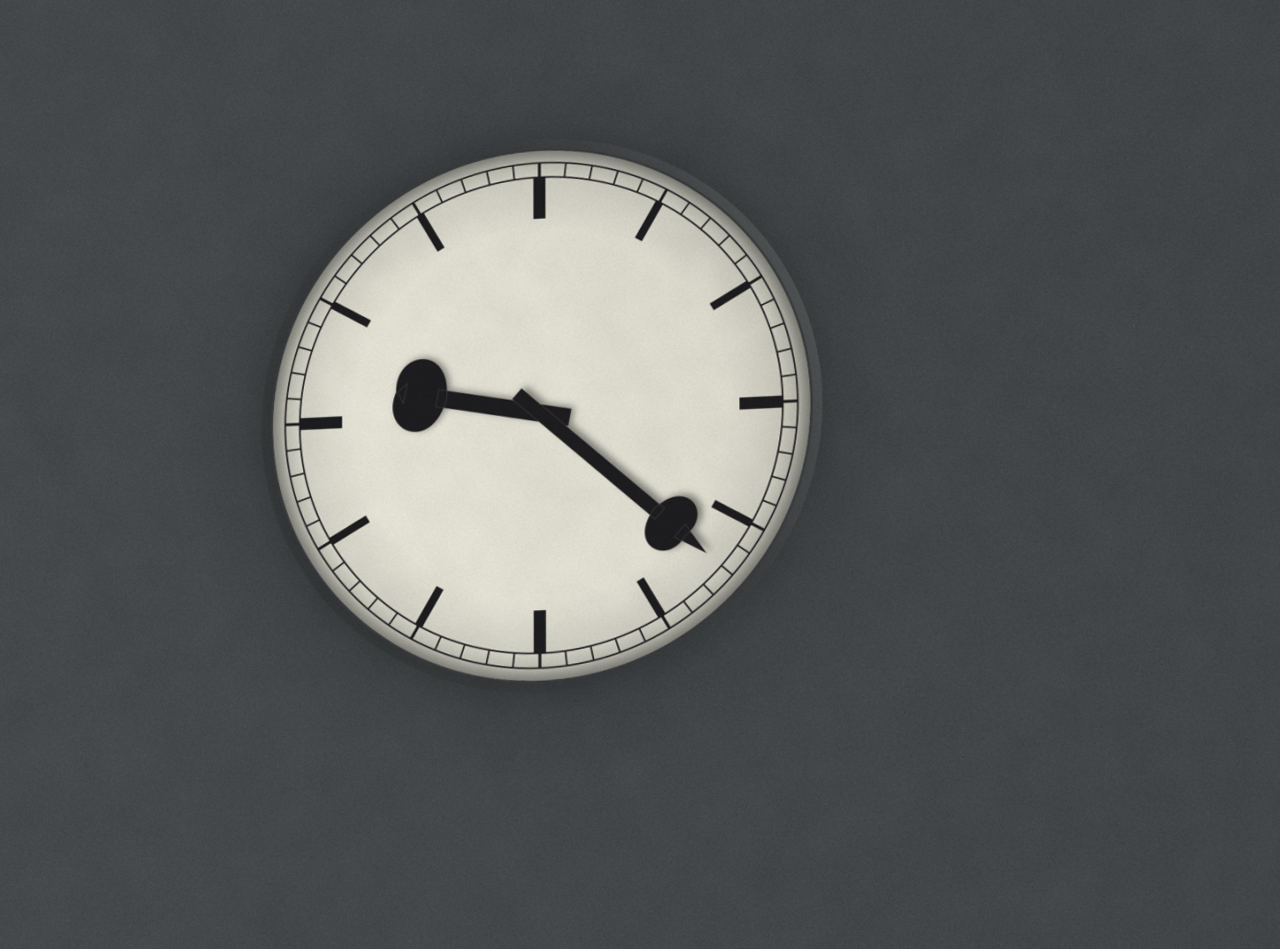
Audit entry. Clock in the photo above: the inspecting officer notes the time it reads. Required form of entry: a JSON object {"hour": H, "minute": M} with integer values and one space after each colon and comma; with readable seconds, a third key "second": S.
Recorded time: {"hour": 9, "minute": 22}
